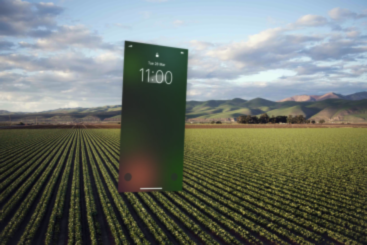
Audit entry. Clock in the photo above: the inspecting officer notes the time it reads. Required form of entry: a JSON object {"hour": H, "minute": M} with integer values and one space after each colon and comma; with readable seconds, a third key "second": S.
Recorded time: {"hour": 11, "minute": 0}
